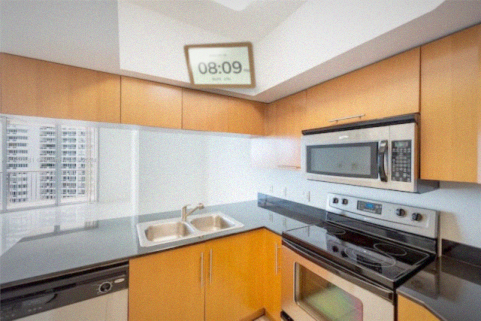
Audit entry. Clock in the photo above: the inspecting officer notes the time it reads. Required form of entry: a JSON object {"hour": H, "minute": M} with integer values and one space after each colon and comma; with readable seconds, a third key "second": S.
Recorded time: {"hour": 8, "minute": 9}
